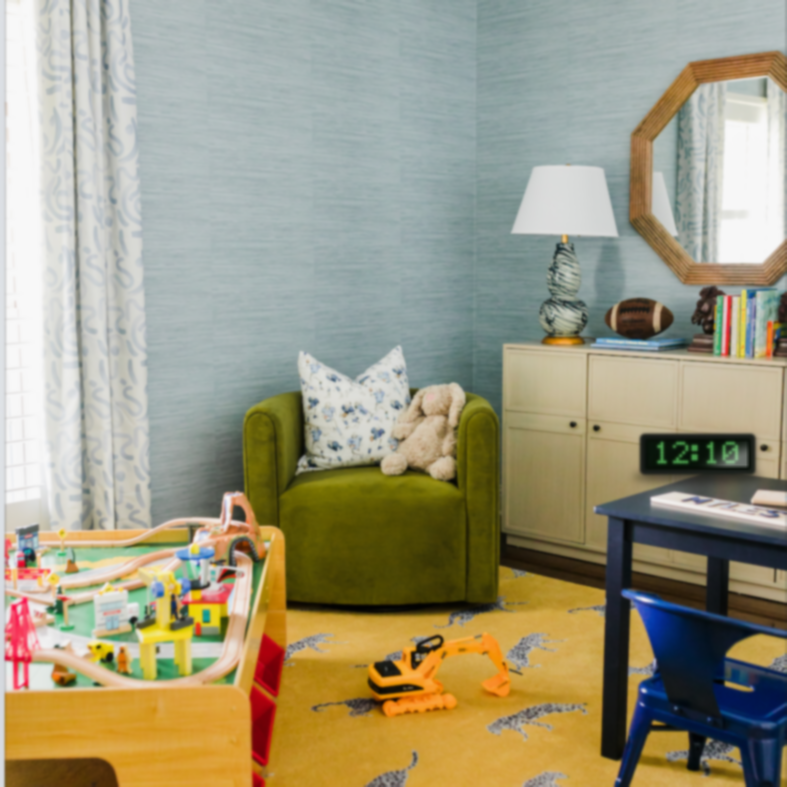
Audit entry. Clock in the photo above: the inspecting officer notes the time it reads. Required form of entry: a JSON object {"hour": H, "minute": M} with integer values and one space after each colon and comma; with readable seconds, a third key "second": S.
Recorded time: {"hour": 12, "minute": 10}
